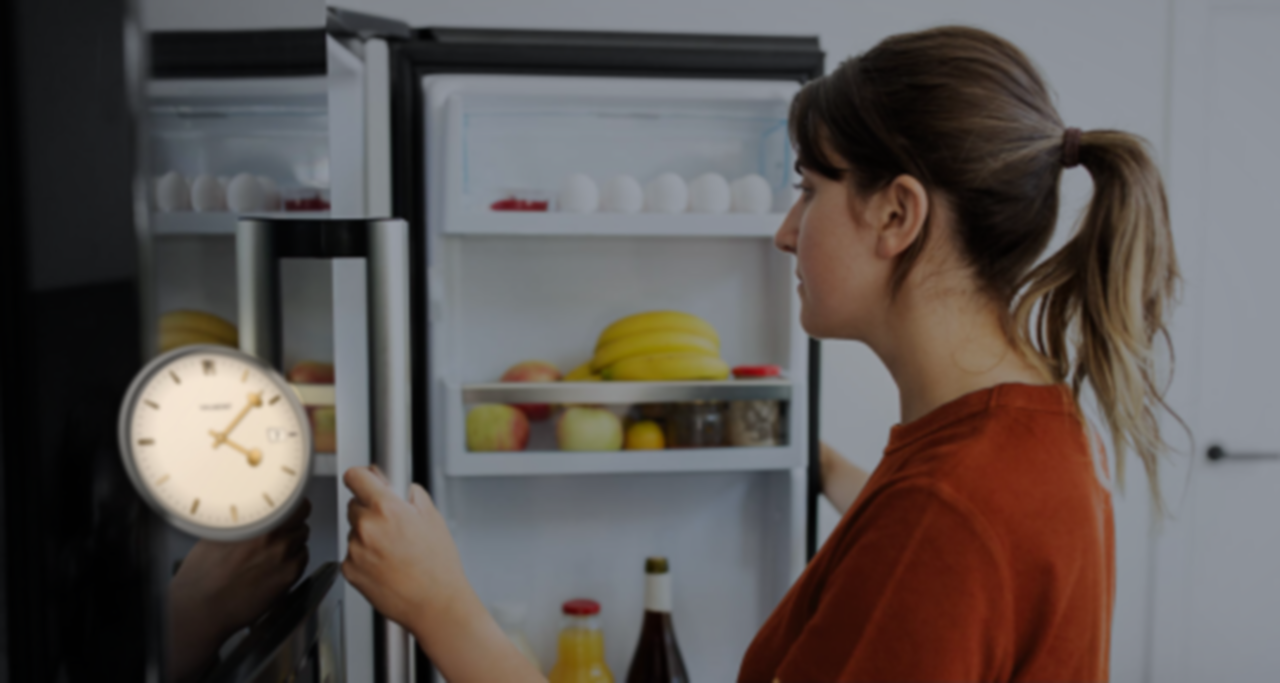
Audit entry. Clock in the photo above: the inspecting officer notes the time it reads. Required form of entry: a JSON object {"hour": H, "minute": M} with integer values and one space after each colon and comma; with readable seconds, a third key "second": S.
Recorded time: {"hour": 4, "minute": 8}
